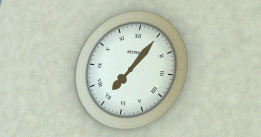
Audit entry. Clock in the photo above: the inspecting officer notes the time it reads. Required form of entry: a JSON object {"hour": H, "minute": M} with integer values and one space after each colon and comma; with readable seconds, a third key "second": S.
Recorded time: {"hour": 7, "minute": 5}
